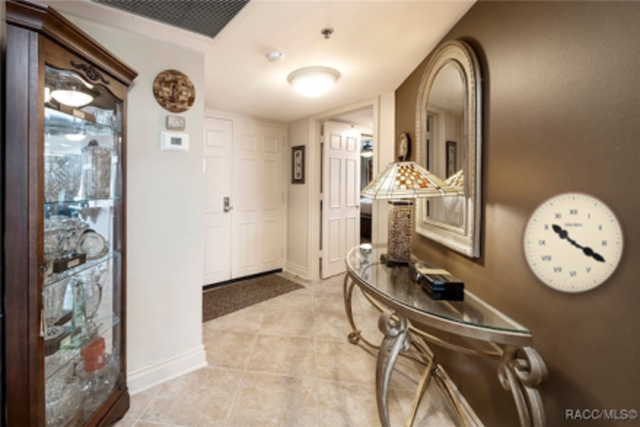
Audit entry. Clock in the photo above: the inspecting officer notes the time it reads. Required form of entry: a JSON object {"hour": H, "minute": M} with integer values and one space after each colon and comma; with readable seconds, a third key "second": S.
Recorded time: {"hour": 10, "minute": 20}
